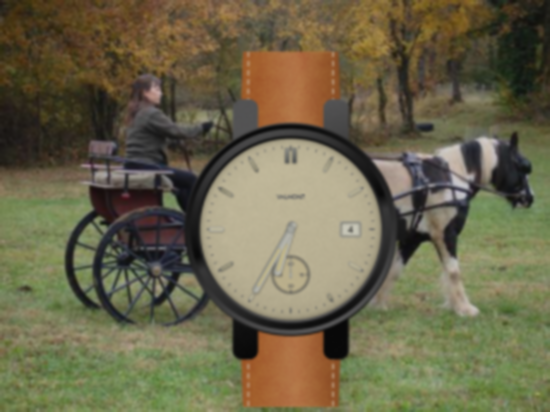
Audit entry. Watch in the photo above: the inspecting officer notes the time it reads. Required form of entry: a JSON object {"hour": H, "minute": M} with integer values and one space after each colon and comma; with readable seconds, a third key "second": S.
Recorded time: {"hour": 6, "minute": 35}
